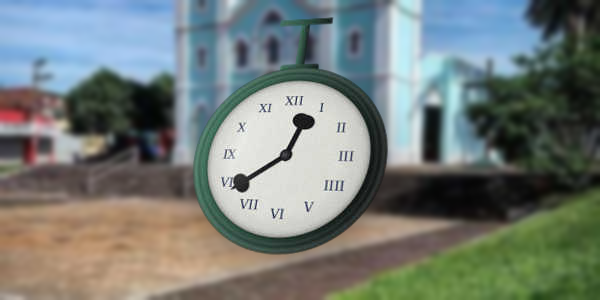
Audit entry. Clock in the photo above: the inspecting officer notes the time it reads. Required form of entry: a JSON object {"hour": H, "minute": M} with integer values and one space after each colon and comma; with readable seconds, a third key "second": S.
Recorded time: {"hour": 12, "minute": 39}
